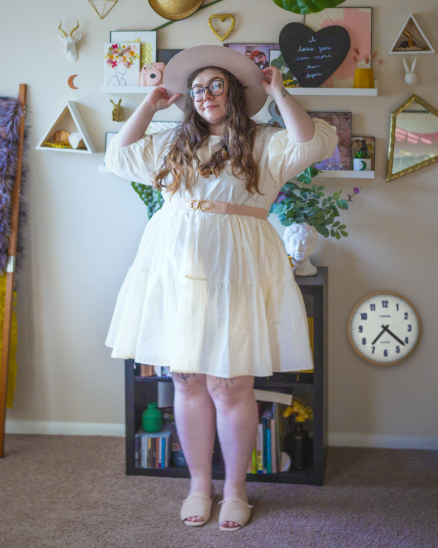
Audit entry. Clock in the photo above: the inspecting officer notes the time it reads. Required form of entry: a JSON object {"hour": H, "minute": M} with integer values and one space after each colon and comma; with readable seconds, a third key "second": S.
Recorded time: {"hour": 7, "minute": 22}
